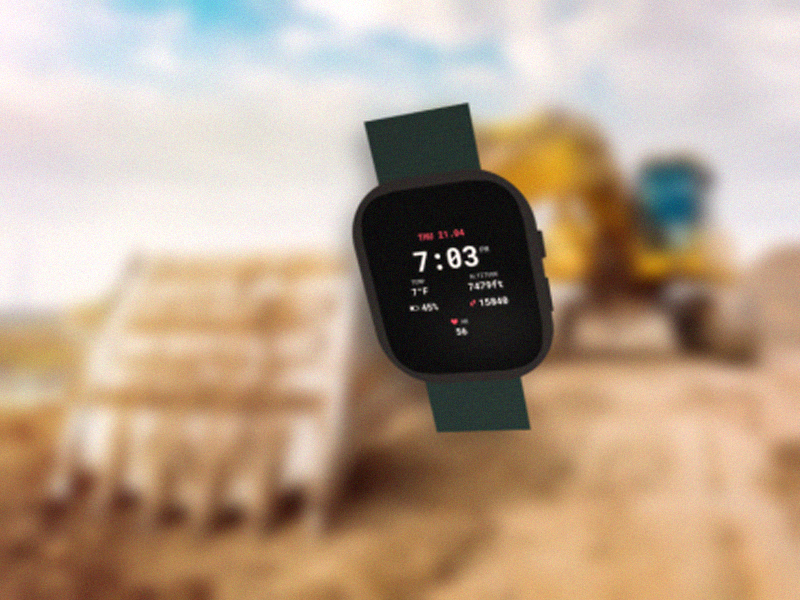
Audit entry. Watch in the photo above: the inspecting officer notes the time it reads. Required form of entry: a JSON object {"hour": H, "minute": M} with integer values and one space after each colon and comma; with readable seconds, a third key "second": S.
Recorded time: {"hour": 7, "minute": 3}
